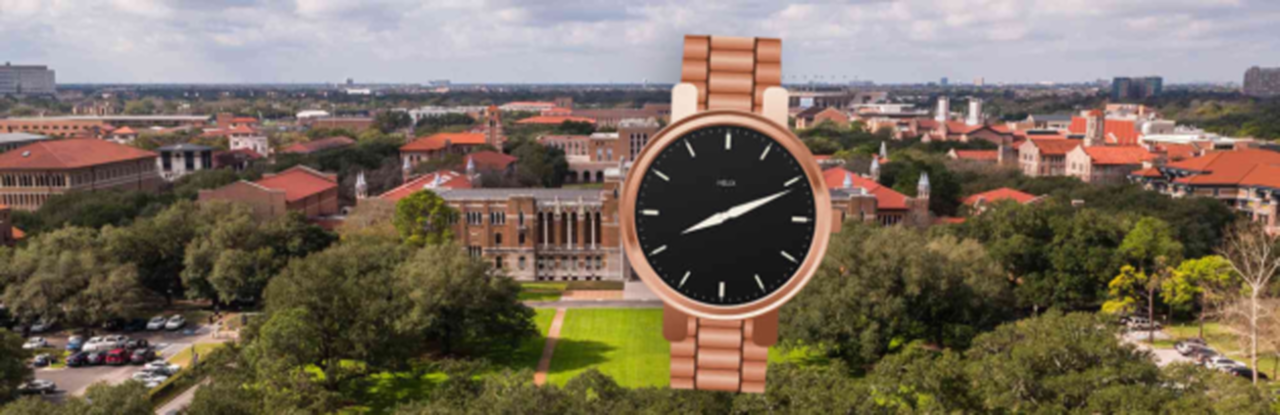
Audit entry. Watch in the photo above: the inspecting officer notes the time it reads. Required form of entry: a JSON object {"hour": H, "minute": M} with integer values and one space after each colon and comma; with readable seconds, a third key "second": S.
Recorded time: {"hour": 8, "minute": 11}
